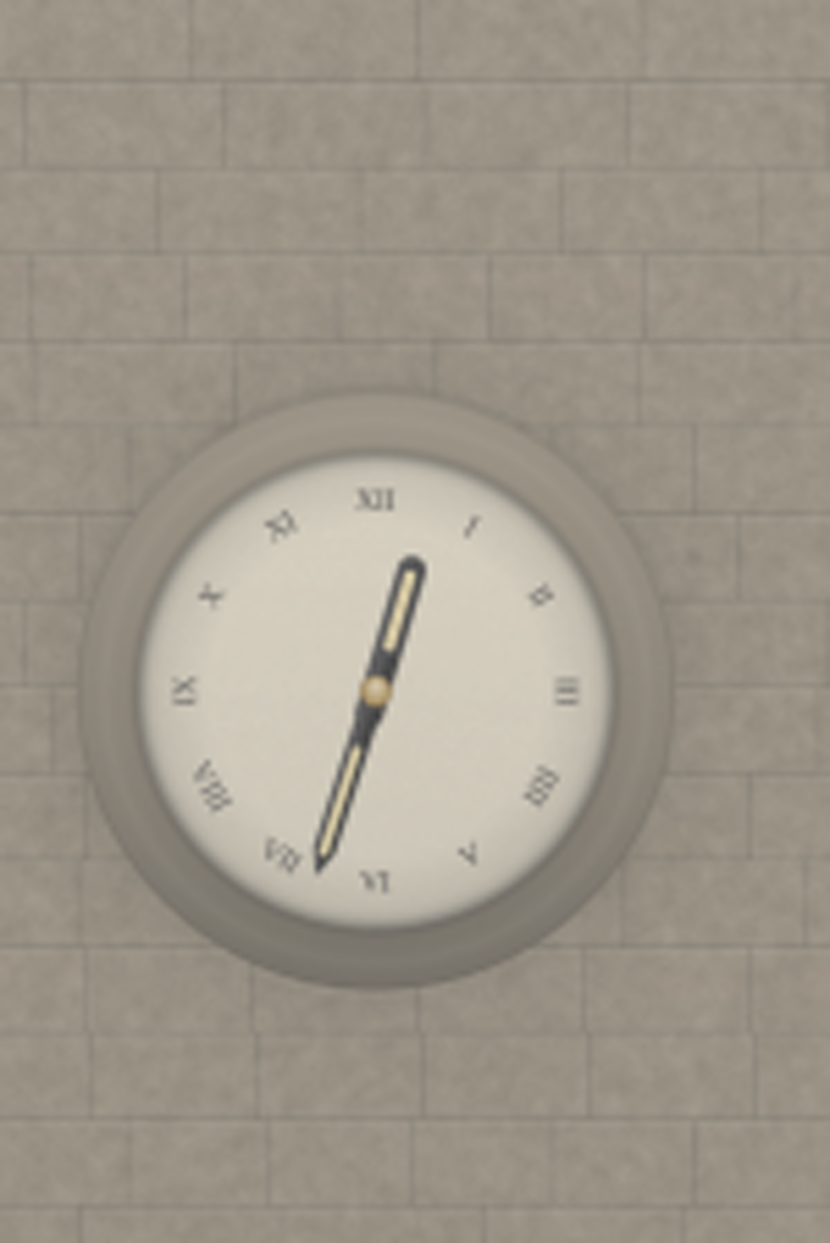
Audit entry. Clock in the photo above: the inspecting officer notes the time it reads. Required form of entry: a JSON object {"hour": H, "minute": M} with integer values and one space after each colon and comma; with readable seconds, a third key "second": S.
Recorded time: {"hour": 12, "minute": 33}
